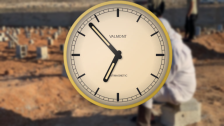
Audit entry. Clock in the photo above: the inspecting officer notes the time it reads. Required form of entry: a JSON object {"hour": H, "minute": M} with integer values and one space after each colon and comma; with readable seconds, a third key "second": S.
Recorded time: {"hour": 6, "minute": 53}
